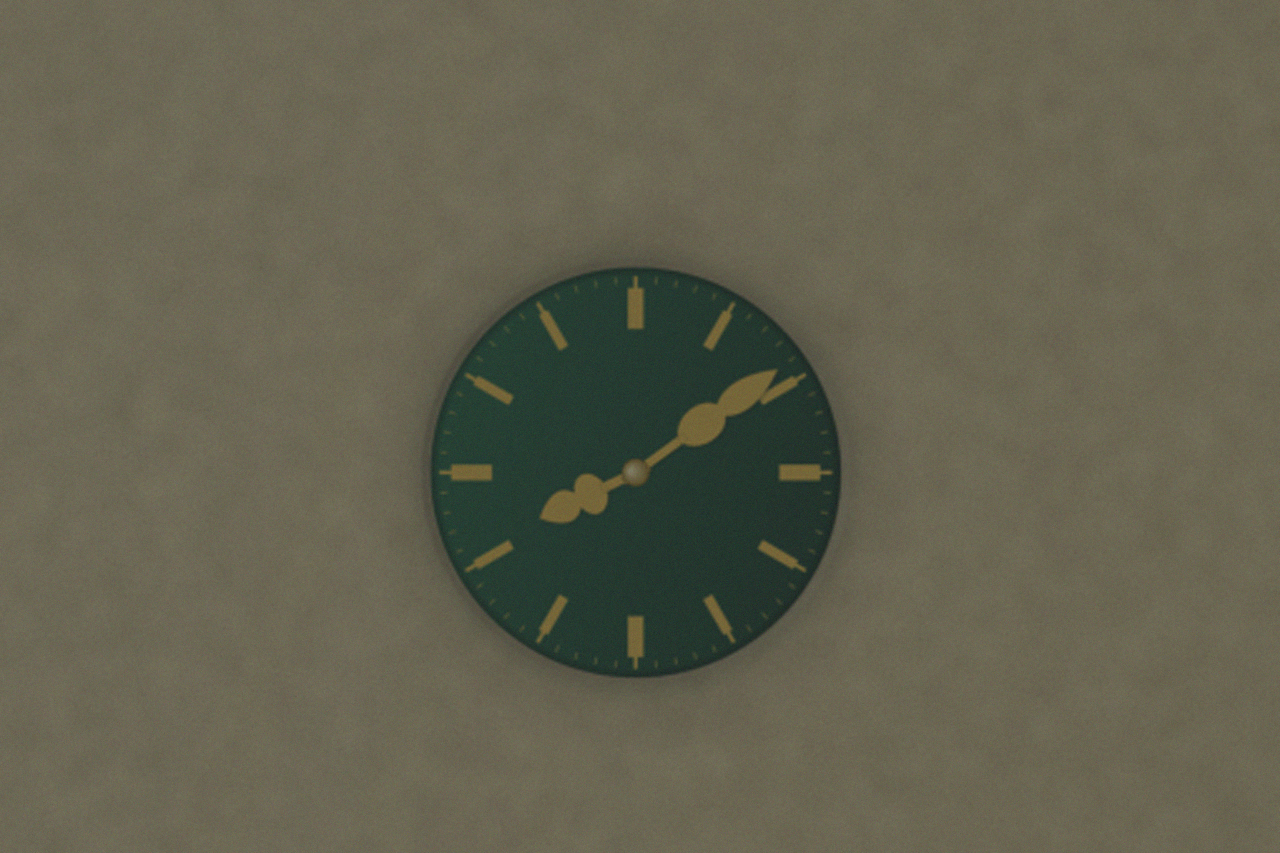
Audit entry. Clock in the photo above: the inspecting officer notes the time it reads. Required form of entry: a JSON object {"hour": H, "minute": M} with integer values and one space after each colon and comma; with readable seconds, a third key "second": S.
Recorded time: {"hour": 8, "minute": 9}
